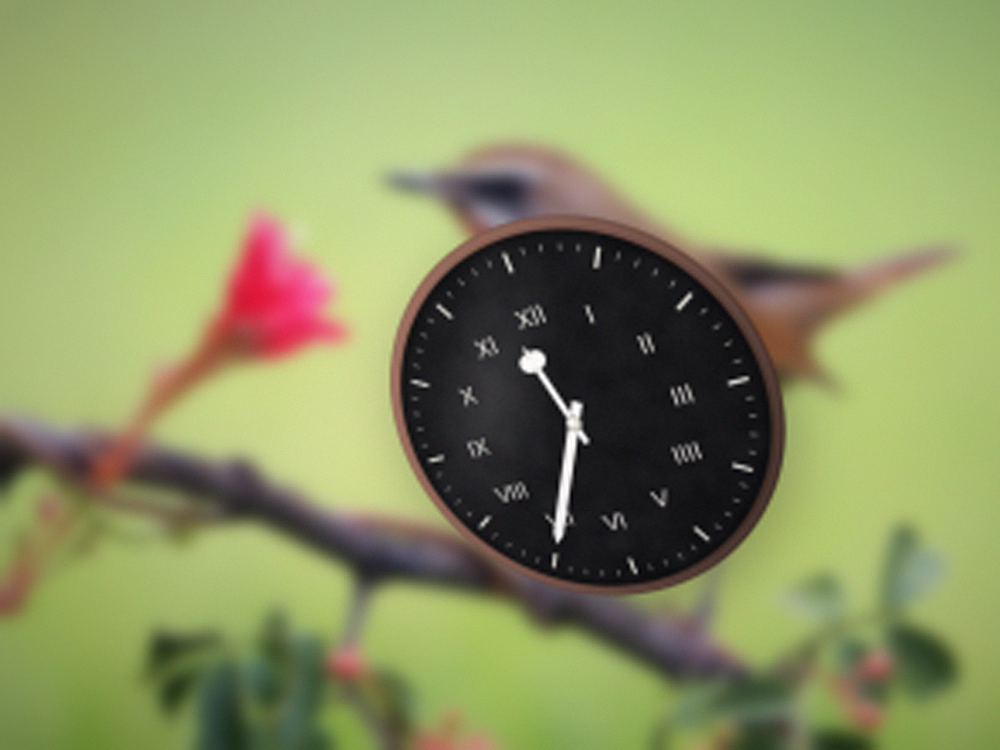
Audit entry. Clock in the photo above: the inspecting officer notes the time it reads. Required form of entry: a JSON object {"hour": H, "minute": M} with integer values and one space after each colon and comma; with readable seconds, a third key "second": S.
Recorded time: {"hour": 11, "minute": 35}
